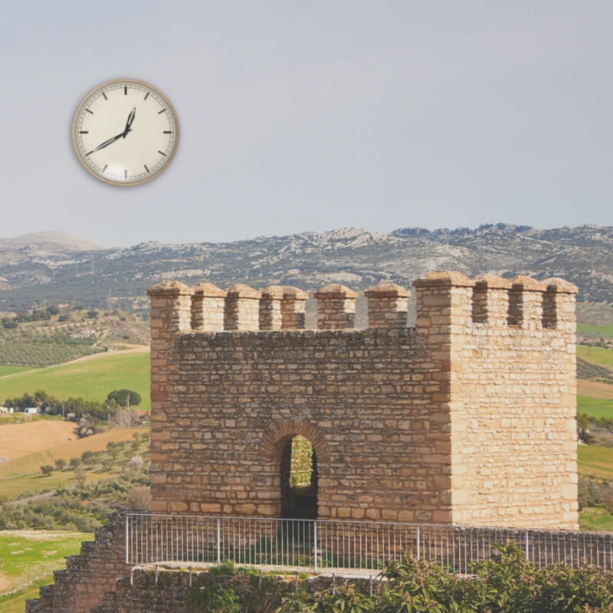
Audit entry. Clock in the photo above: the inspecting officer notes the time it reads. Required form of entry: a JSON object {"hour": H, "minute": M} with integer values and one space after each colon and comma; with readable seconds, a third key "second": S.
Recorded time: {"hour": 12, "minute": 40}
